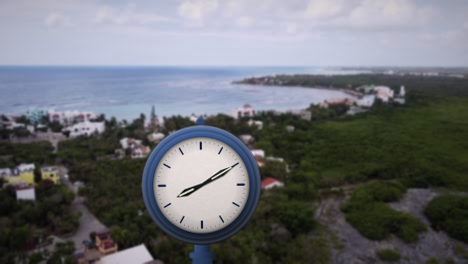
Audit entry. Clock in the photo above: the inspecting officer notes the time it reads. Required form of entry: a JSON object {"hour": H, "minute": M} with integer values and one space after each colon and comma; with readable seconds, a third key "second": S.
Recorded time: {"hour": 8, "minute": 10}
